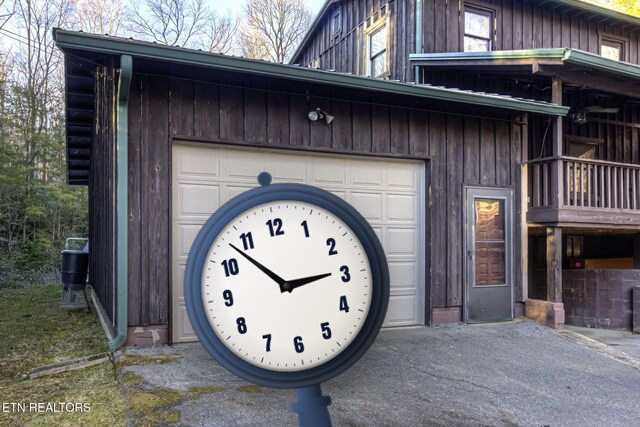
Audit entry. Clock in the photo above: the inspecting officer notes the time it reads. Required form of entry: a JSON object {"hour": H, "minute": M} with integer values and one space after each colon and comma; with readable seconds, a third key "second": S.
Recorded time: {"hour": 2, "minute": 53}
